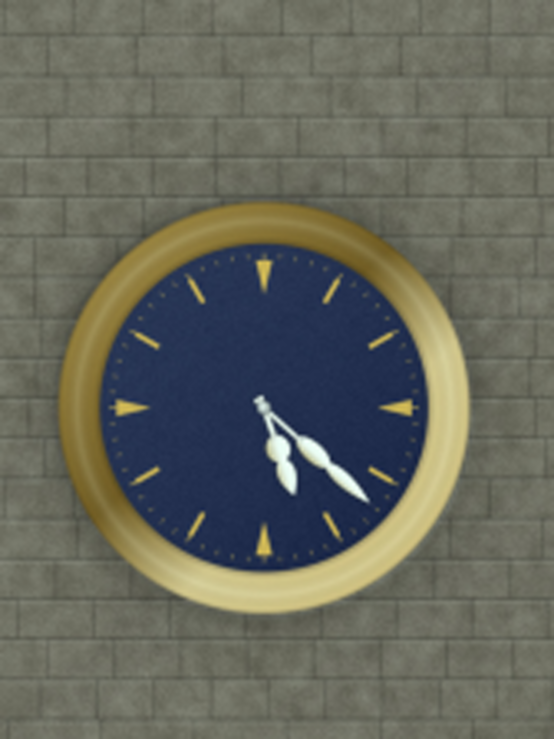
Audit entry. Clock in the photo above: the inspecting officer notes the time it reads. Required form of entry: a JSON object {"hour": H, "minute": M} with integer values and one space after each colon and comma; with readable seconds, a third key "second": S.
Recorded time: {"hour": 5, "minute": 22}
